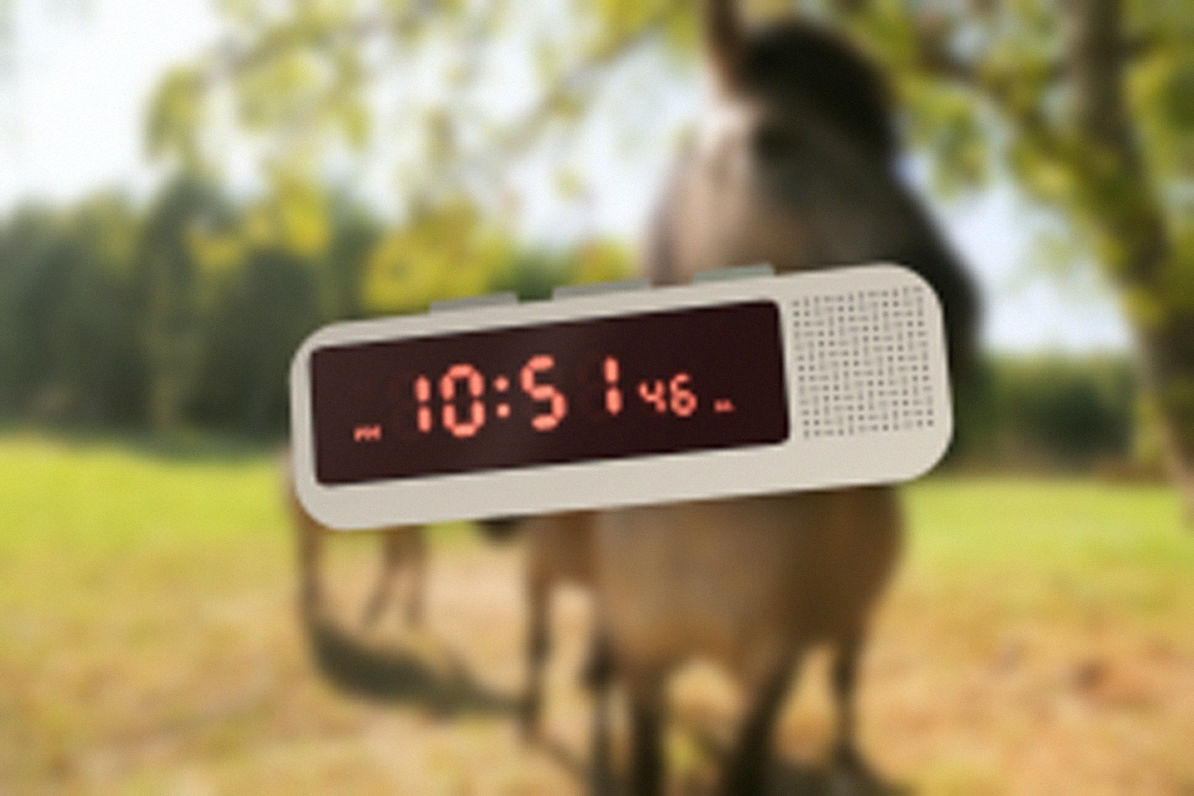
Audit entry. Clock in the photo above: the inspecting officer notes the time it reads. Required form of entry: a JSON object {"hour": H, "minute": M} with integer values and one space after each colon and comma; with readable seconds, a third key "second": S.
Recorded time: {"hour": 10, "minute": 51, "second": 46}
